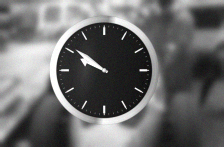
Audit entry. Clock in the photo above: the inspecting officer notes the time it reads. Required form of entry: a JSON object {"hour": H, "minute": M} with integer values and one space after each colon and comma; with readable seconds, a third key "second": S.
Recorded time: {"hour": 9, "minute": 51}
